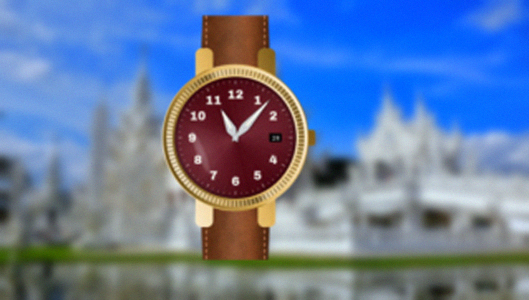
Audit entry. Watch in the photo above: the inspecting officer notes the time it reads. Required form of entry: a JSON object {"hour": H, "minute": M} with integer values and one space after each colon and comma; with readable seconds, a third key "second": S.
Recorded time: {"hour": 11, "minute": 7}
